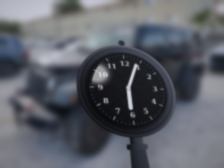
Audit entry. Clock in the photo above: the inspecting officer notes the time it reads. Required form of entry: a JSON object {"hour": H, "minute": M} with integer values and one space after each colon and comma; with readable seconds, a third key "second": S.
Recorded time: {"hour": 6, "minute": 4}
